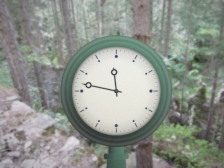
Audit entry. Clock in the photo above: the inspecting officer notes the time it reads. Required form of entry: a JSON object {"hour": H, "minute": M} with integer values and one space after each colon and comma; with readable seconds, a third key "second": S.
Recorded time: {"hour": 11, "minute": 47}
